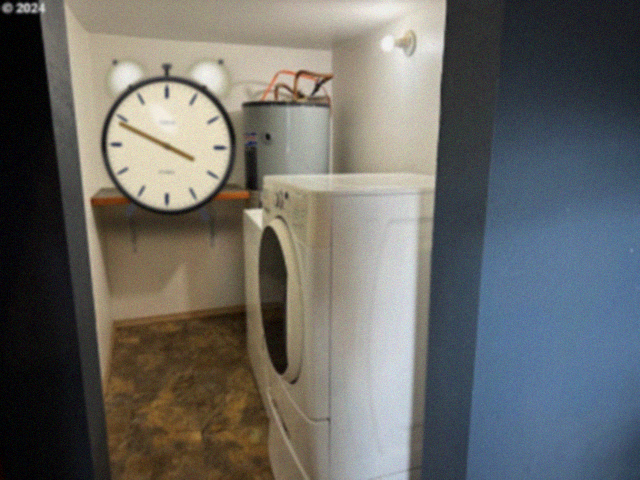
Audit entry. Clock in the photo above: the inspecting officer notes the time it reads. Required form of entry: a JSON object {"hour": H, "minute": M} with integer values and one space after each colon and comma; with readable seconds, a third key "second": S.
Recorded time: {"hour": 3, "minute": 49}
